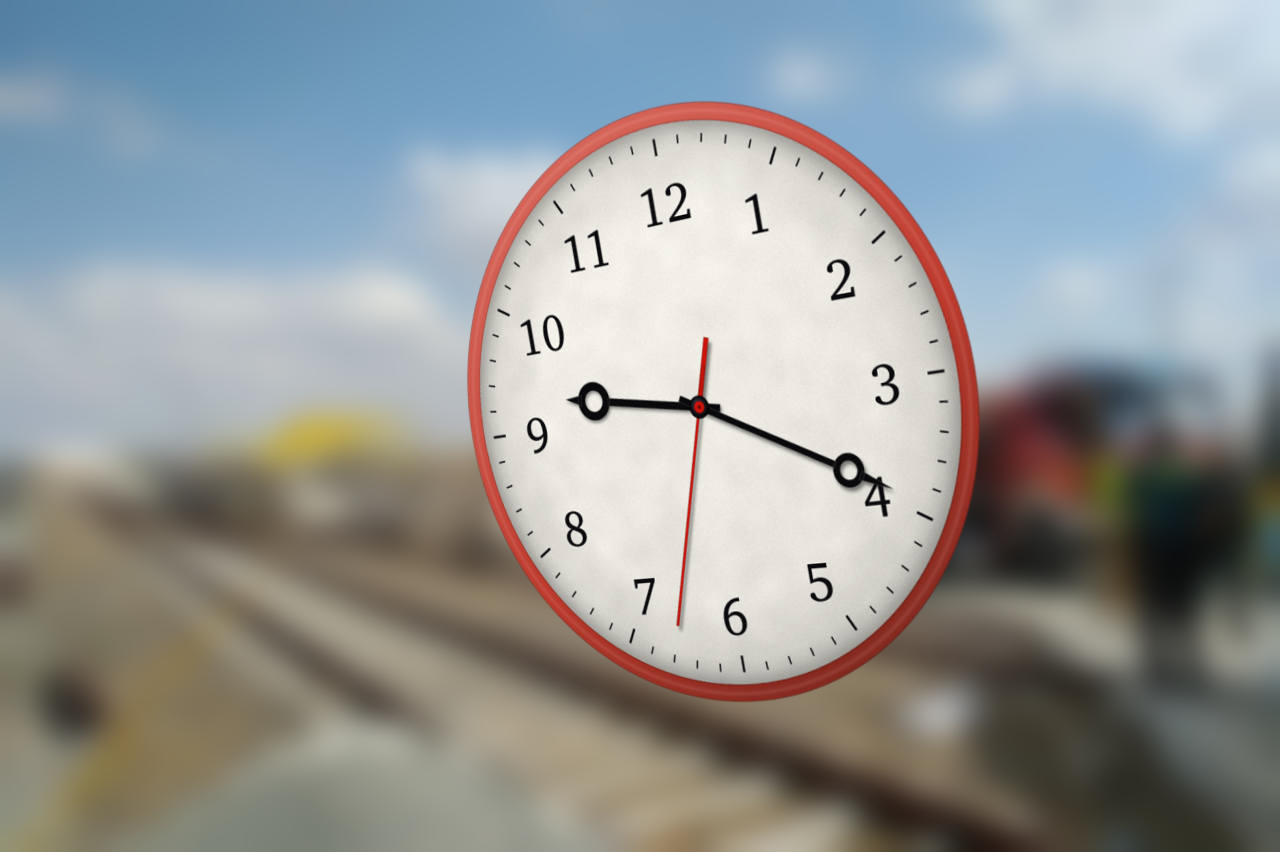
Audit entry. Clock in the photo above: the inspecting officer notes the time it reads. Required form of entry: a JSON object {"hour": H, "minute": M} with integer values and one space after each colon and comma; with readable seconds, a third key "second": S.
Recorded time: {"hour": 9, "minute": 19, "second": 33}
